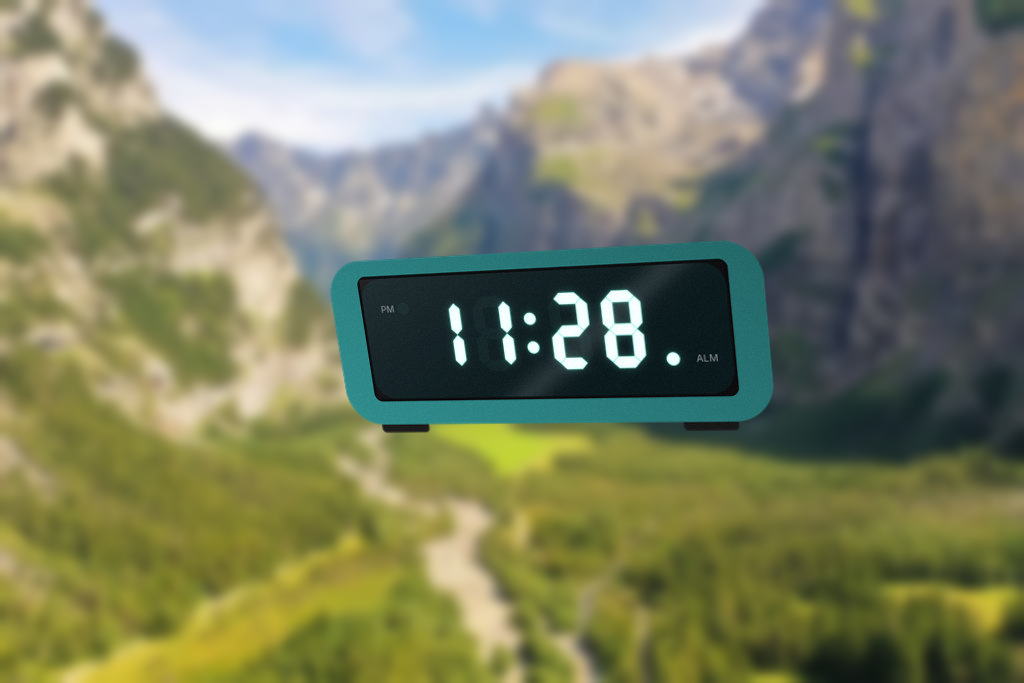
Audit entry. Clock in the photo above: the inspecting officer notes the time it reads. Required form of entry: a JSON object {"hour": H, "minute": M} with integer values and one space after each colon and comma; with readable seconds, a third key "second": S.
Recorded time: {"hour": 11, "minute": 28}
